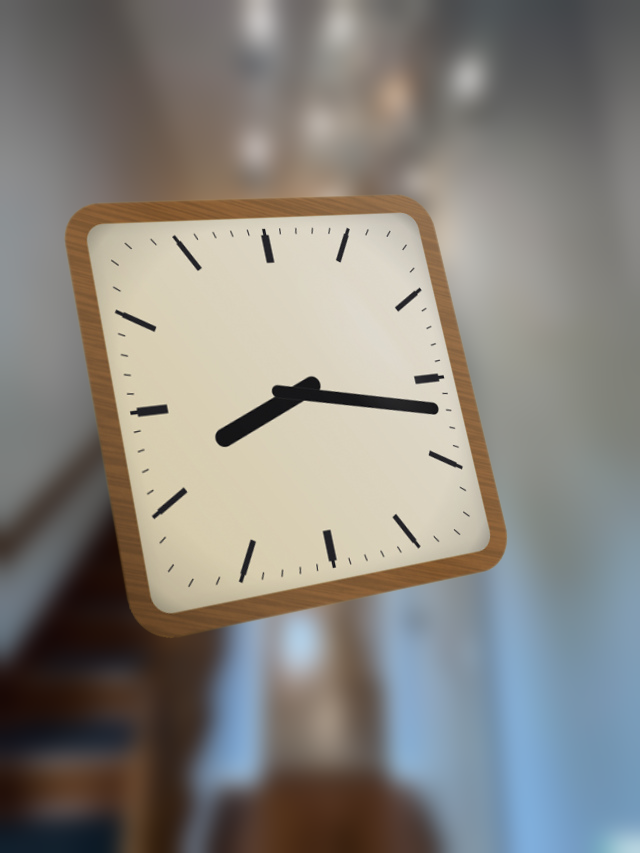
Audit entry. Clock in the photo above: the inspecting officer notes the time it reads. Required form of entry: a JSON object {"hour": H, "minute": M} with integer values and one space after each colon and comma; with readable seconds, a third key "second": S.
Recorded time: {"hour": 8, "minute": 17}
